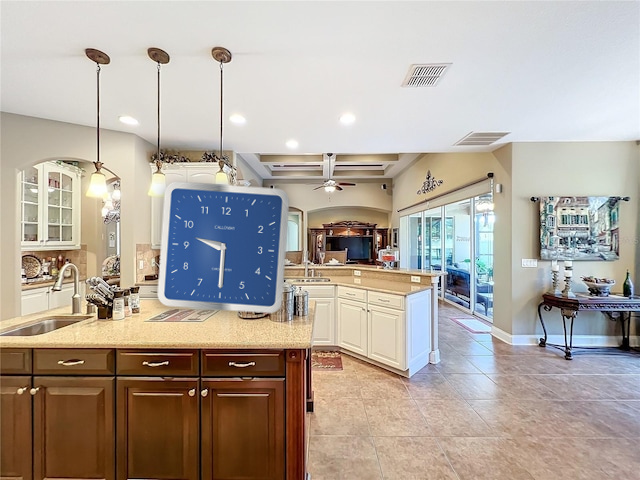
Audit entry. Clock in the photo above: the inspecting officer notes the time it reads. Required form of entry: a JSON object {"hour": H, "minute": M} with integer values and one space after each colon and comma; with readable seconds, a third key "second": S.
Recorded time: {"hour": 9, "minute": 30}
